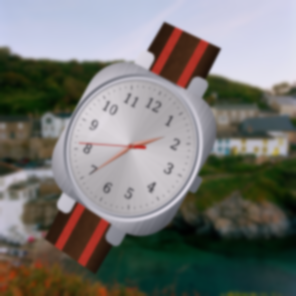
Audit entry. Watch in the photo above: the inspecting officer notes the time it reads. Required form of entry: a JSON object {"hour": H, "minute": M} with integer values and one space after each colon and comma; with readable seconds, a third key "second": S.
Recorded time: {"hour": 1, "minute": 34, "second": 41}
